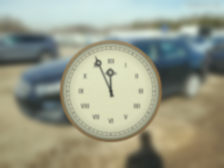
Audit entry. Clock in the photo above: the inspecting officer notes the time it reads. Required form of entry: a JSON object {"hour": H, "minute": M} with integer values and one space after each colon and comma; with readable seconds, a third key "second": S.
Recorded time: {"hour": 11, "minute": 56}
